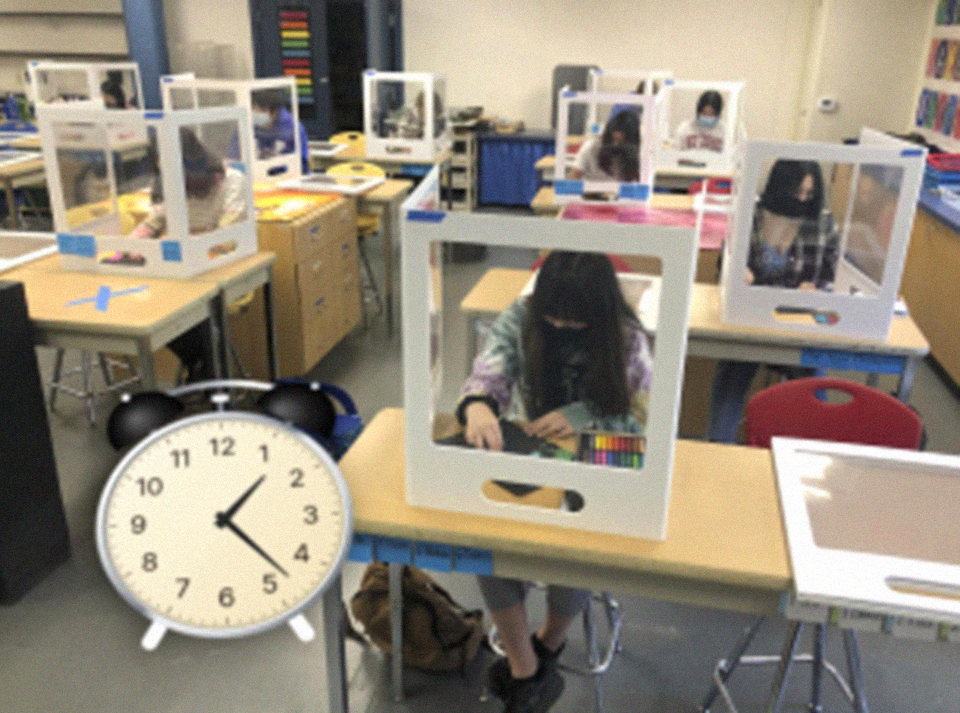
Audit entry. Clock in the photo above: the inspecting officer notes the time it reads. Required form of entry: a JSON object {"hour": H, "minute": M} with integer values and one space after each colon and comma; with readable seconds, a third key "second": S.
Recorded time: {"hour": 1, "minute": 23}
